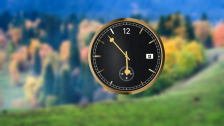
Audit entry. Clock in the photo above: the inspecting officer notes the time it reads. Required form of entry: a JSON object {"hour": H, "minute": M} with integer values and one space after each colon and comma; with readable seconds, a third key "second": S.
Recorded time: {"hour": 5, "minute": 53}
